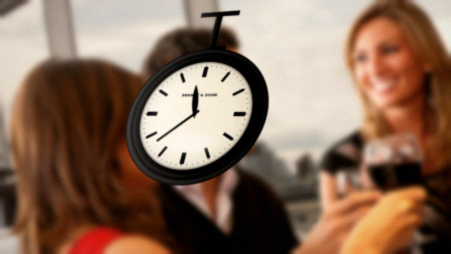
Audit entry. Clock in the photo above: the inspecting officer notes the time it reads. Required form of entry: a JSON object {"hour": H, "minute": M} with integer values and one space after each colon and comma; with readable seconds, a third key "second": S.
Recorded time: {"hour": 11, "minute": 38}
